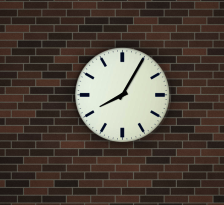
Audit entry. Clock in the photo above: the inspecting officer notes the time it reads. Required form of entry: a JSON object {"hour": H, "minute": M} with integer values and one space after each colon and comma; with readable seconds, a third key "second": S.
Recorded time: {"hour": 8, "minute": 5}
